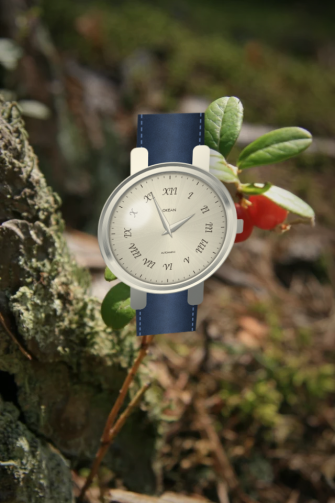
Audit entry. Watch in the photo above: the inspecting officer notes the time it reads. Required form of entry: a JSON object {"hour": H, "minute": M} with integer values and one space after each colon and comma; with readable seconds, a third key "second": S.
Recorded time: {"hour": 1, "minute": 56}
